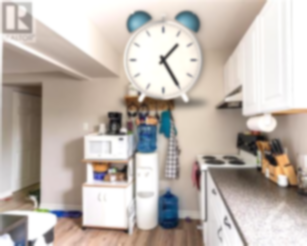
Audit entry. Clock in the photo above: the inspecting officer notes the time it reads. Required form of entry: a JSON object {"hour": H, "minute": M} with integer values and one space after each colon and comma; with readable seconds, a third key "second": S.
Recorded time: {"hour": 1, "minute": 25}
